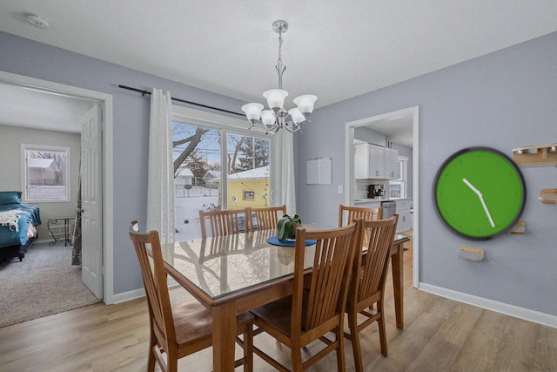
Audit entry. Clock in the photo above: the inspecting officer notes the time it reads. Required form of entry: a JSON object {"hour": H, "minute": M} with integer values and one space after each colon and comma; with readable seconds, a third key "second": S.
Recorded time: {"hour": 10, "minute": 26}
